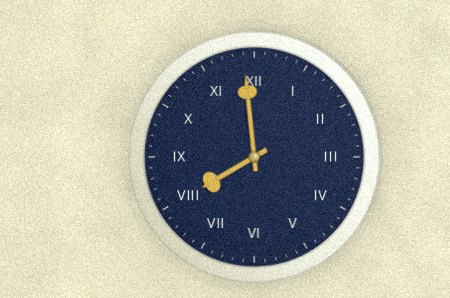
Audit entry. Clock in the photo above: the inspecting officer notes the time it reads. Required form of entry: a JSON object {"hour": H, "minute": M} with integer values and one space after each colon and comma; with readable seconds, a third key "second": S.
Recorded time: {"hour": 7, "minute": 59}
